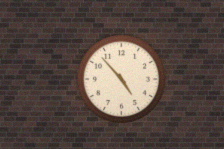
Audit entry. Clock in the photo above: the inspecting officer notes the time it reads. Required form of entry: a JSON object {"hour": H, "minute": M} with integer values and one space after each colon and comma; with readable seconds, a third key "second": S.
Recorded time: {"hour": 4, "minute": 53}
